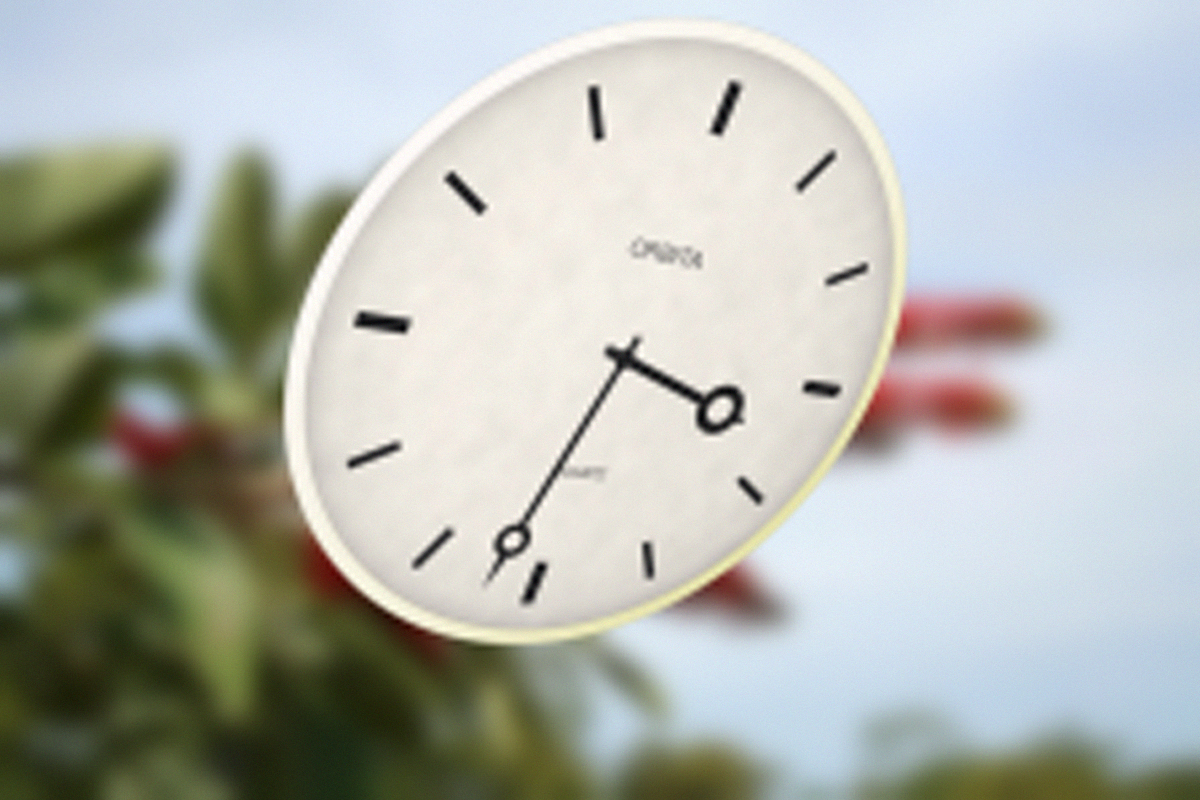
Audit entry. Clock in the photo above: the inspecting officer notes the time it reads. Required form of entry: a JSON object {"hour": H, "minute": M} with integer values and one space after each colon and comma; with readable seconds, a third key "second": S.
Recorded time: {"hour": 3, "minute": 32}
